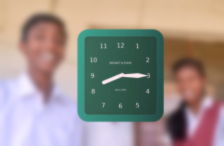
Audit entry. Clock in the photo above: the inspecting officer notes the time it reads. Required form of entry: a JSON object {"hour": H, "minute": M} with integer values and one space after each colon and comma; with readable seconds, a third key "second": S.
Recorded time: {"hour": 8, "minute": 15}
